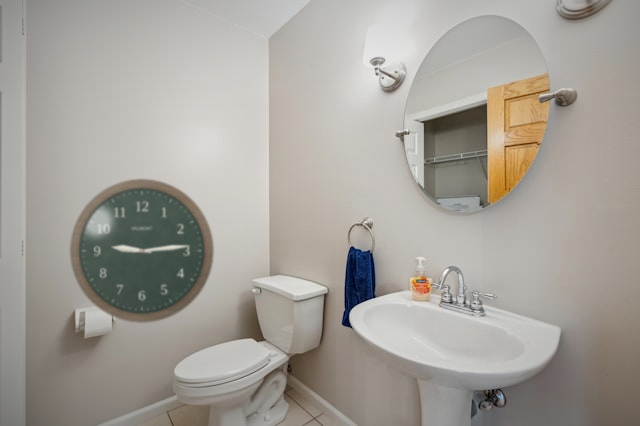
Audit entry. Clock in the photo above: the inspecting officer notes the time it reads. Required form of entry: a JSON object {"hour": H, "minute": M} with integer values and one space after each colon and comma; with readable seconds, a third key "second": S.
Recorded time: {"hour": 9, "minute": 14}
